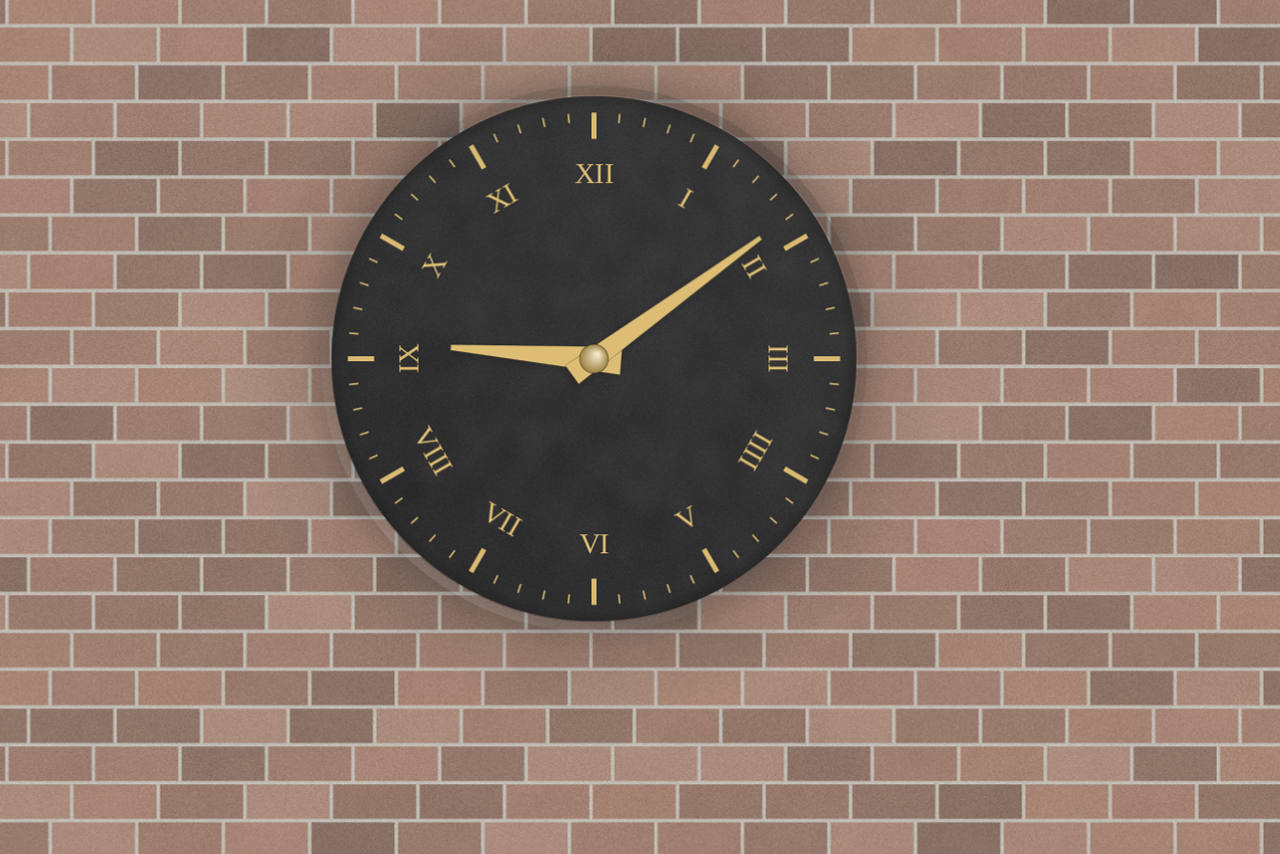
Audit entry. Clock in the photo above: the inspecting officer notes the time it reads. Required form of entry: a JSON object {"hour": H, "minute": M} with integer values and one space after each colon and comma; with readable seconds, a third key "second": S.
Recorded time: {"hour": 9, "minute": 9}
